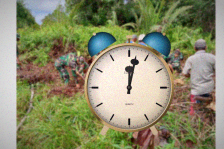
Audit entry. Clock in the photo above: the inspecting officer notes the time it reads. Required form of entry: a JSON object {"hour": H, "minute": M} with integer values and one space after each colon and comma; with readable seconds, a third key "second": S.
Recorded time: {"hour": 12, "minute": 2}
